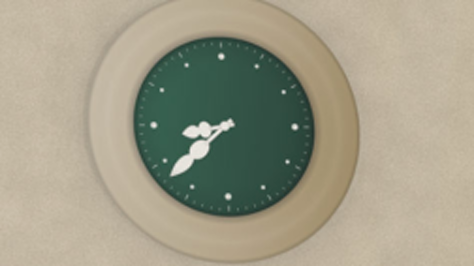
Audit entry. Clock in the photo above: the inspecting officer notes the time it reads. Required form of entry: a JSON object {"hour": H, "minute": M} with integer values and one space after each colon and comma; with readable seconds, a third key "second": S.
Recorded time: {"hour": 8, "minute": 38}
